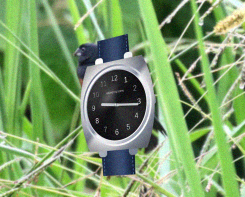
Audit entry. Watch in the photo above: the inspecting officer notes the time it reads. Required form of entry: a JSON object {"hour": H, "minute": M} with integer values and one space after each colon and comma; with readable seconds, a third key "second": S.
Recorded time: {"hour": 9, "minute": 16}
